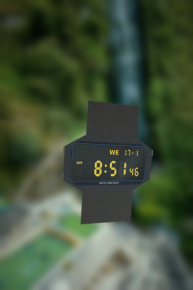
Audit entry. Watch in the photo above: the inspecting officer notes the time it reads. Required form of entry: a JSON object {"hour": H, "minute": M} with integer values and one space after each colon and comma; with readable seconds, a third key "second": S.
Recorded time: {"hour": 8, "minute": 51, "second": 46}
